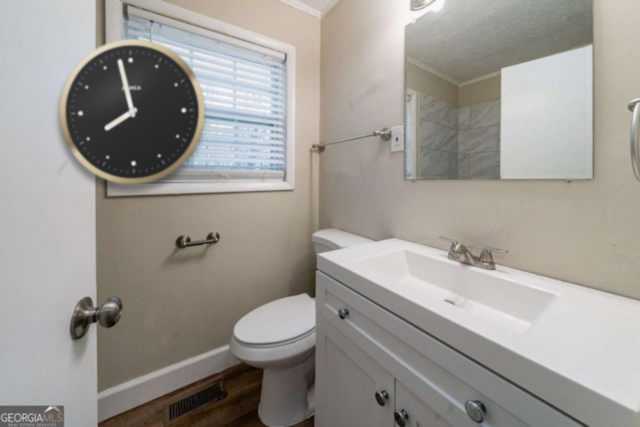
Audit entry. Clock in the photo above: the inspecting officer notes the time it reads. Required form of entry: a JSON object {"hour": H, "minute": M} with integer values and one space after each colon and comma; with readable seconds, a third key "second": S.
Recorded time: {"hour": 7, "minute": 58}
